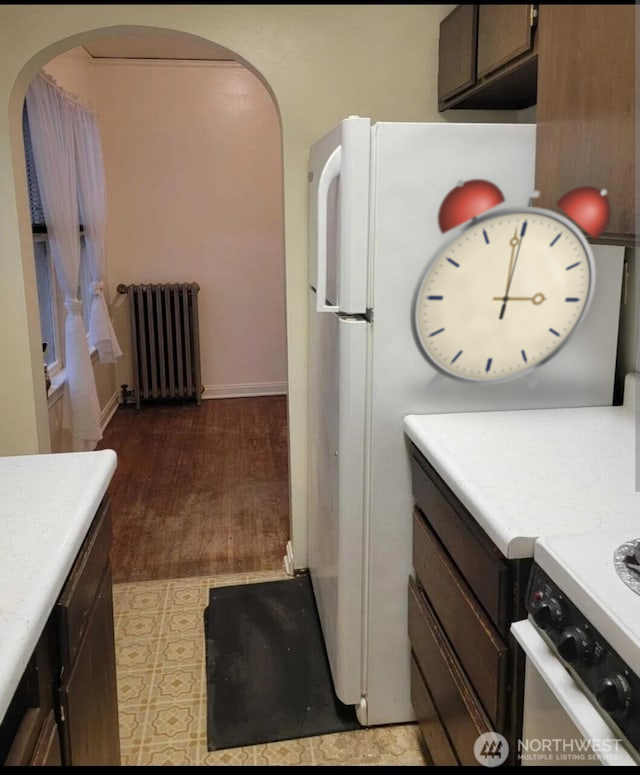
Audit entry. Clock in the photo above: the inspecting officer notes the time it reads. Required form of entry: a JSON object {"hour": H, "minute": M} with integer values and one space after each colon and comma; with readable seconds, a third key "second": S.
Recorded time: {"hour": 2, "minute": 59, "second": 0}
